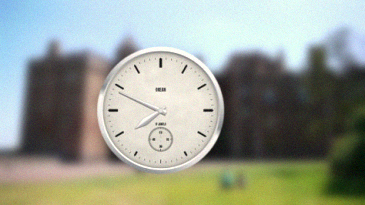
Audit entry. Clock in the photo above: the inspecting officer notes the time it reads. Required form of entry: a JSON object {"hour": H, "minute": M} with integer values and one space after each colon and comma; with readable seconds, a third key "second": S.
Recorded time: {"hour": 7, "minute": 49}
